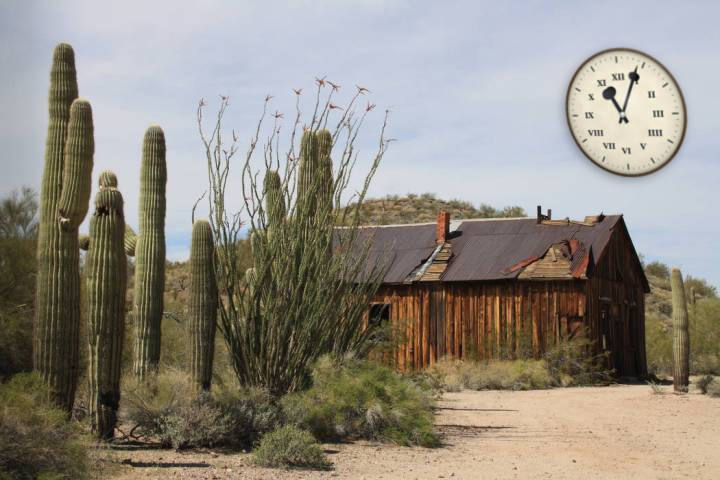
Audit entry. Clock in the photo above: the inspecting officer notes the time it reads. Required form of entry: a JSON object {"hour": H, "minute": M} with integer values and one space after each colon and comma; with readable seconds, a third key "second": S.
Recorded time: {"hour": 11, "minute": 4}
